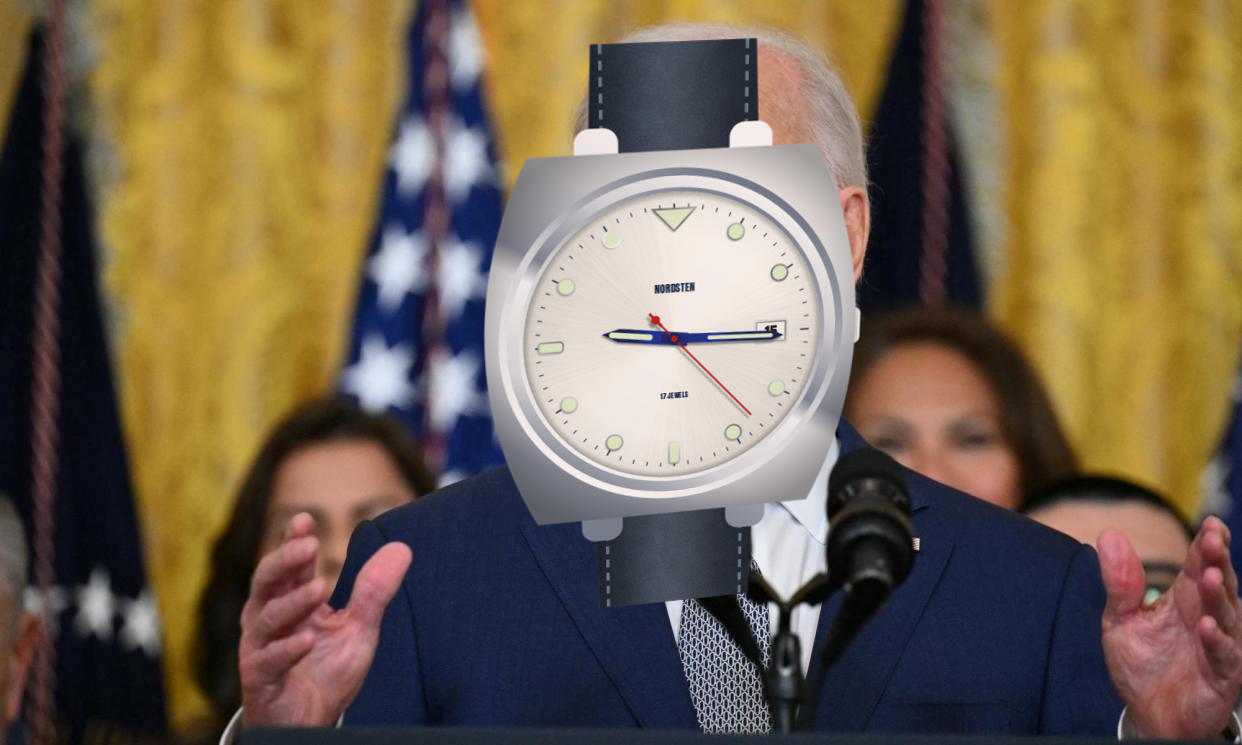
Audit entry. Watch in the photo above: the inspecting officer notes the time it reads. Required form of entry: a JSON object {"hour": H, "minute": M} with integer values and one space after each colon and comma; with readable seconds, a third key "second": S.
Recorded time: {"hour": 9, "minute": 15, "second": 23}
